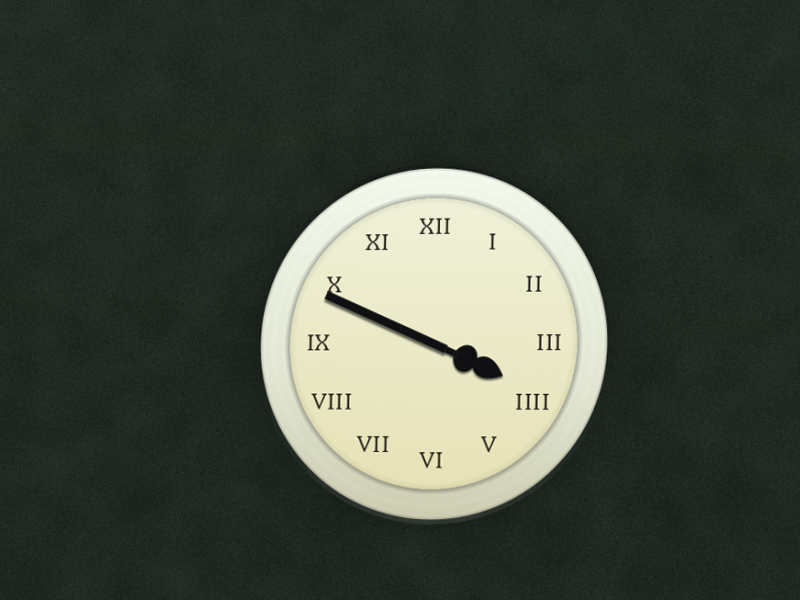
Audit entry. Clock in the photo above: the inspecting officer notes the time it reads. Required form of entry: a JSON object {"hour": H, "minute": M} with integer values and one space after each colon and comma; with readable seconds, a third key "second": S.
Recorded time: {"hour": 3, "minute": 49}
